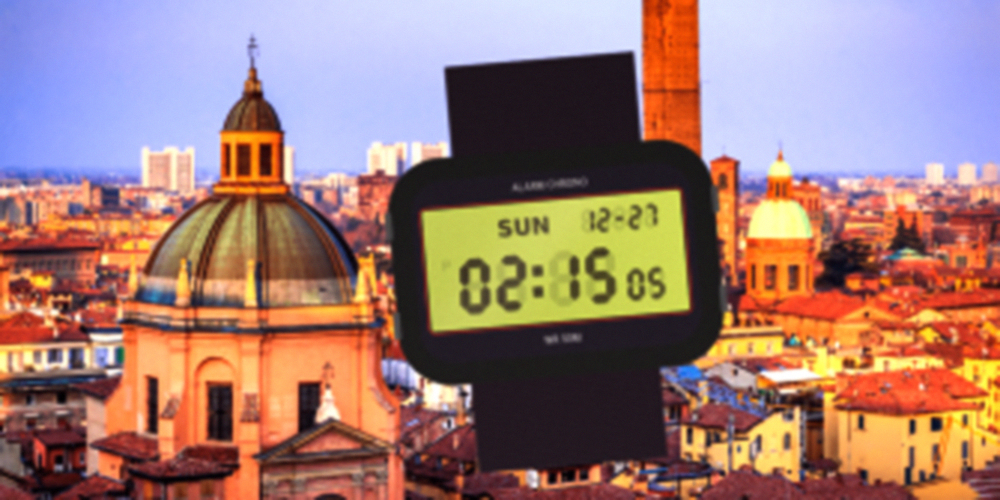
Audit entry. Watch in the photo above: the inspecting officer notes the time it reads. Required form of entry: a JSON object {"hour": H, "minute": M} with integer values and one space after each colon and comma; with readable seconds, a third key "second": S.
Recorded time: {"hour": 2, "minute": 15, "second": 5}
